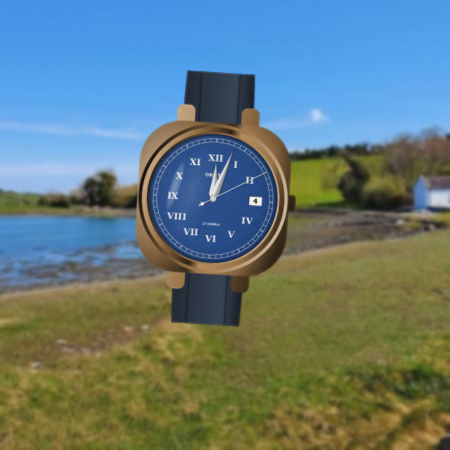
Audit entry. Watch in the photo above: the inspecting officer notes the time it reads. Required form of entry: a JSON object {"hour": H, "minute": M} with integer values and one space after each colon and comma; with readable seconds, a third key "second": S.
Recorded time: {"hour": 12, "minute": 3, "second": 10}
